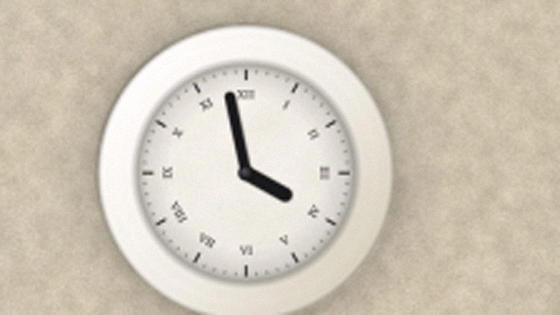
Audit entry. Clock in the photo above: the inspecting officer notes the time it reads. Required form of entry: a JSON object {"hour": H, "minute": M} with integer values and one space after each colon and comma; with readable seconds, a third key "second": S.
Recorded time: {"hour": 3, "minute": 58}
